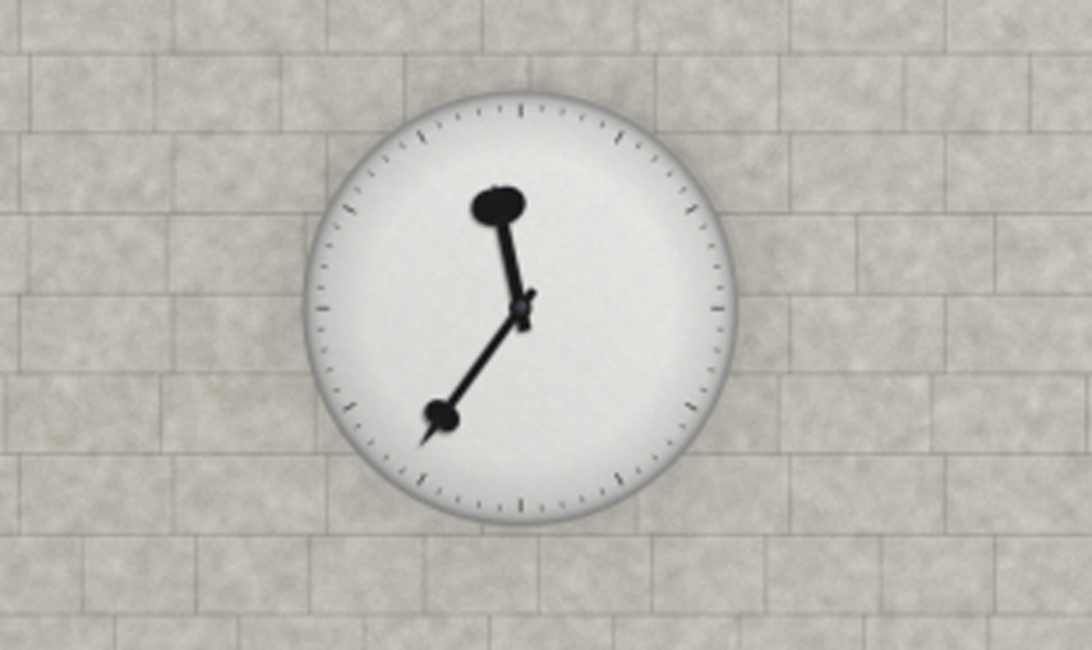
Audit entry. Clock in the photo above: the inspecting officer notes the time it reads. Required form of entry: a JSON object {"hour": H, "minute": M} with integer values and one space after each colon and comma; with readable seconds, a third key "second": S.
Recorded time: {"hour": 11, "minute": 36}
